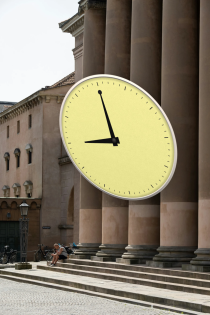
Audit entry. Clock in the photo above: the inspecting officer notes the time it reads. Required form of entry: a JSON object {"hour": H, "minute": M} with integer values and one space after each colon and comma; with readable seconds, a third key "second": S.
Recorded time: {"hour": 9, "minute": 0}
